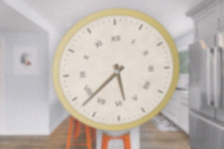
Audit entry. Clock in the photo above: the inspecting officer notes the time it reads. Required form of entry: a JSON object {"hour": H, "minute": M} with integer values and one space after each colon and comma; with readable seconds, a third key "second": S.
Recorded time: {"hour": 5, "minute": 38}
